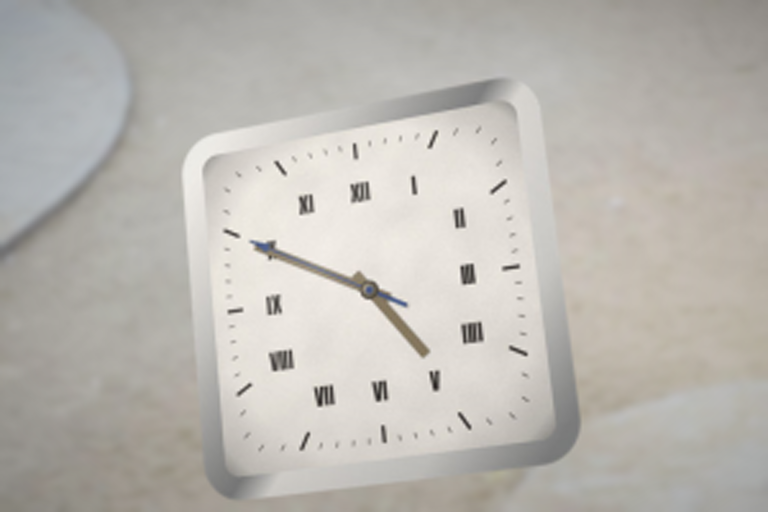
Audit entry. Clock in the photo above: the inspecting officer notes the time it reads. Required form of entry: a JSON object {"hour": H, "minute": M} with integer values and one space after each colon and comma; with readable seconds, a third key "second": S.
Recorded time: {"hour": 4, "minute": 49, "second": 50}
